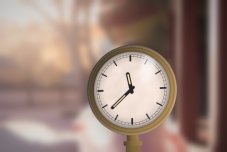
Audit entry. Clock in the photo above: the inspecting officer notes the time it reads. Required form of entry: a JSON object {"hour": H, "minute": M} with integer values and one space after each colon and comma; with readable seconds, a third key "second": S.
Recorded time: {"hour": 11, "minute": 38}
